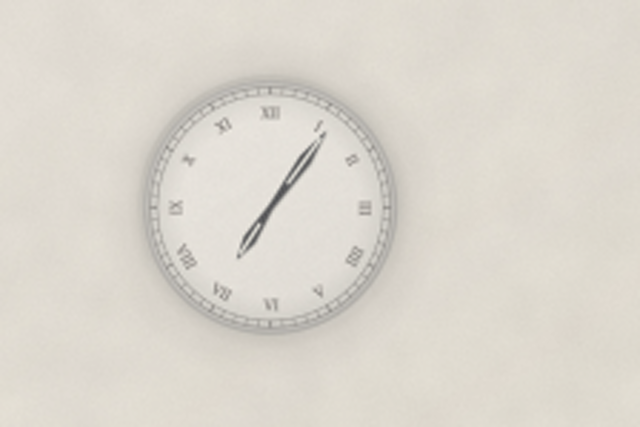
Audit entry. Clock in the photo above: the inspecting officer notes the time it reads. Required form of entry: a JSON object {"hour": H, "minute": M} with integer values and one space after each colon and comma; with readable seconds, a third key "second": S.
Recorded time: {"hour": 7, "minute": 6}
